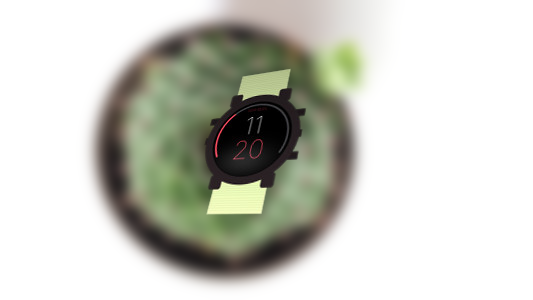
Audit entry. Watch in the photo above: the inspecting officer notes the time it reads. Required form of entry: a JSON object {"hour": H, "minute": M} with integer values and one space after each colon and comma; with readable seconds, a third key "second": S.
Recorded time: {"hour": 11, "minute": 20}
